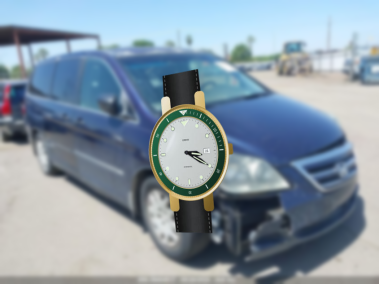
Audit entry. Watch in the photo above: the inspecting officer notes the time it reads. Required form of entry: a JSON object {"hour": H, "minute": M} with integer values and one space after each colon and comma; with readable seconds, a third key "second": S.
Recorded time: {"hour": 3, "minute": 20}
